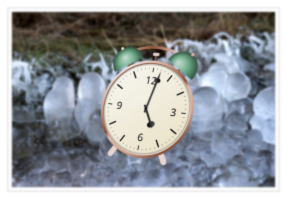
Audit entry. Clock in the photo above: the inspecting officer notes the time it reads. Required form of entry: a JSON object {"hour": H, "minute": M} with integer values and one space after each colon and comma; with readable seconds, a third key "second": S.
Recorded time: {"hour": 5, "minute": 2}
